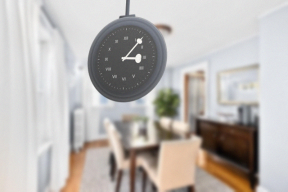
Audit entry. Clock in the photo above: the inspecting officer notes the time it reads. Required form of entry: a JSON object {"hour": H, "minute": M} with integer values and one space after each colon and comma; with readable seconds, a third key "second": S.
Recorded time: {"hour": 3, "minute": 7}
